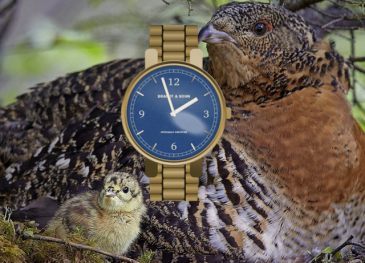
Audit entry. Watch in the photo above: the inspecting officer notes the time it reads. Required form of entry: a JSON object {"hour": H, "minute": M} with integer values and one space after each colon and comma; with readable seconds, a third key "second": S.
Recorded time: {"hour": 1, "minute": 57}
